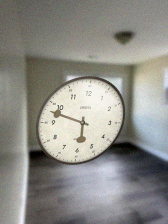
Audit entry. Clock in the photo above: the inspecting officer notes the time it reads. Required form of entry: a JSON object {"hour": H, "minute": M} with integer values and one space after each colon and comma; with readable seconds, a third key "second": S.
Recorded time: {"hour": 5, "minute": 48}
